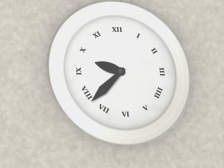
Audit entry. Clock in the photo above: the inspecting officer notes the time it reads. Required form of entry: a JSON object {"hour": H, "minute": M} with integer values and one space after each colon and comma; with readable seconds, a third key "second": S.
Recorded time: {"hour": 9, "minute": 38}
